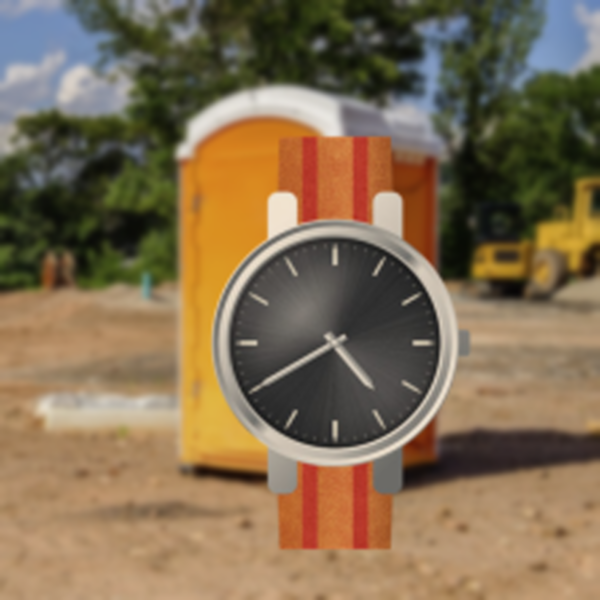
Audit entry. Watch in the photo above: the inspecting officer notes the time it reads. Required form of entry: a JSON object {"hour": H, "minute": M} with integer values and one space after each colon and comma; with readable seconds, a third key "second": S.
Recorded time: {"hour": 4, "minute": 40}
